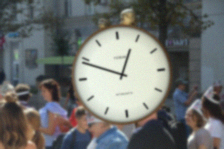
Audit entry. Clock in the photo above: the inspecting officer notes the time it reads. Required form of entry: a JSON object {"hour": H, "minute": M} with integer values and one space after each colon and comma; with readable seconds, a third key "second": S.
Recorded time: {"hour": 12, "minute": 49}
